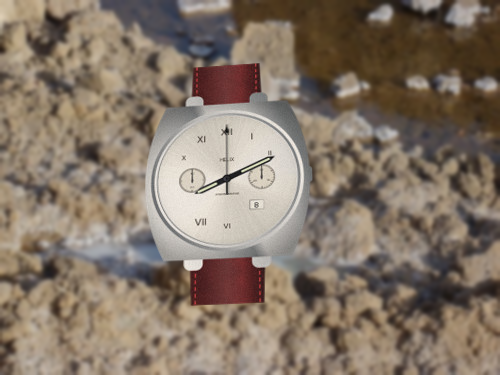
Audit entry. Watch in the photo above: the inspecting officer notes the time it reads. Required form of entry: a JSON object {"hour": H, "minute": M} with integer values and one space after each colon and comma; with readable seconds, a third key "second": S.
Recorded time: {"hour": 8, "minute": 11}
